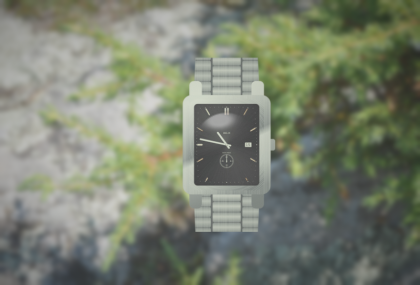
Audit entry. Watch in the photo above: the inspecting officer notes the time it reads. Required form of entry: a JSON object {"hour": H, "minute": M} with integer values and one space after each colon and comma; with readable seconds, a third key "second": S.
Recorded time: {"hour": 10, "minute": 47}
